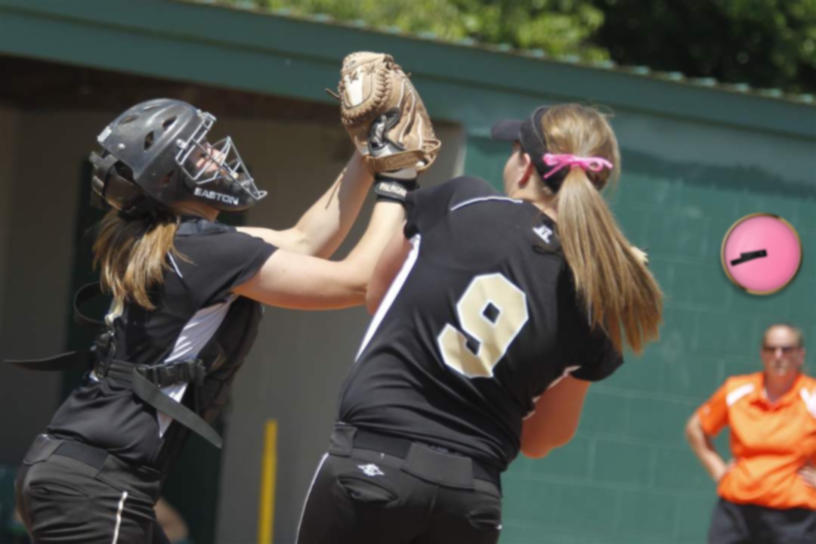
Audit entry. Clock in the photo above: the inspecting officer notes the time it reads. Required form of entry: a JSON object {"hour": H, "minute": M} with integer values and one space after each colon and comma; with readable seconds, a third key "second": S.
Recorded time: {"hour": 8, "minute": 42}
